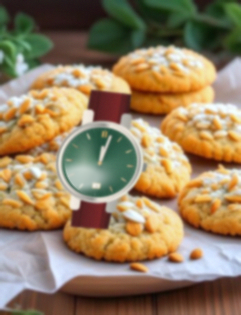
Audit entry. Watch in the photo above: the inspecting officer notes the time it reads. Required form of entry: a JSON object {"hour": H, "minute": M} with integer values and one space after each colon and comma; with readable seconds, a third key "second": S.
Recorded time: {"hour": 12, "minute": 2}
